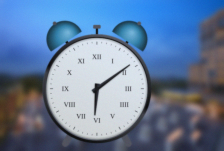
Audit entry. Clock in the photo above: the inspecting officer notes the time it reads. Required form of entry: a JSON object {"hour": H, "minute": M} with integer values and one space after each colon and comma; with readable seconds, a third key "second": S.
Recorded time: {"hour": 6, "minute": 9}
